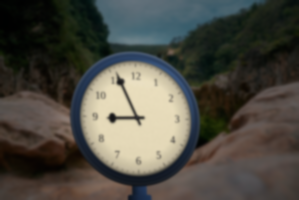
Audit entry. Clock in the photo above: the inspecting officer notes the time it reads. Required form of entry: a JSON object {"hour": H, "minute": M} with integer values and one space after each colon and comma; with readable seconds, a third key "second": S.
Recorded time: {"hour": 8, "minute": 56}
